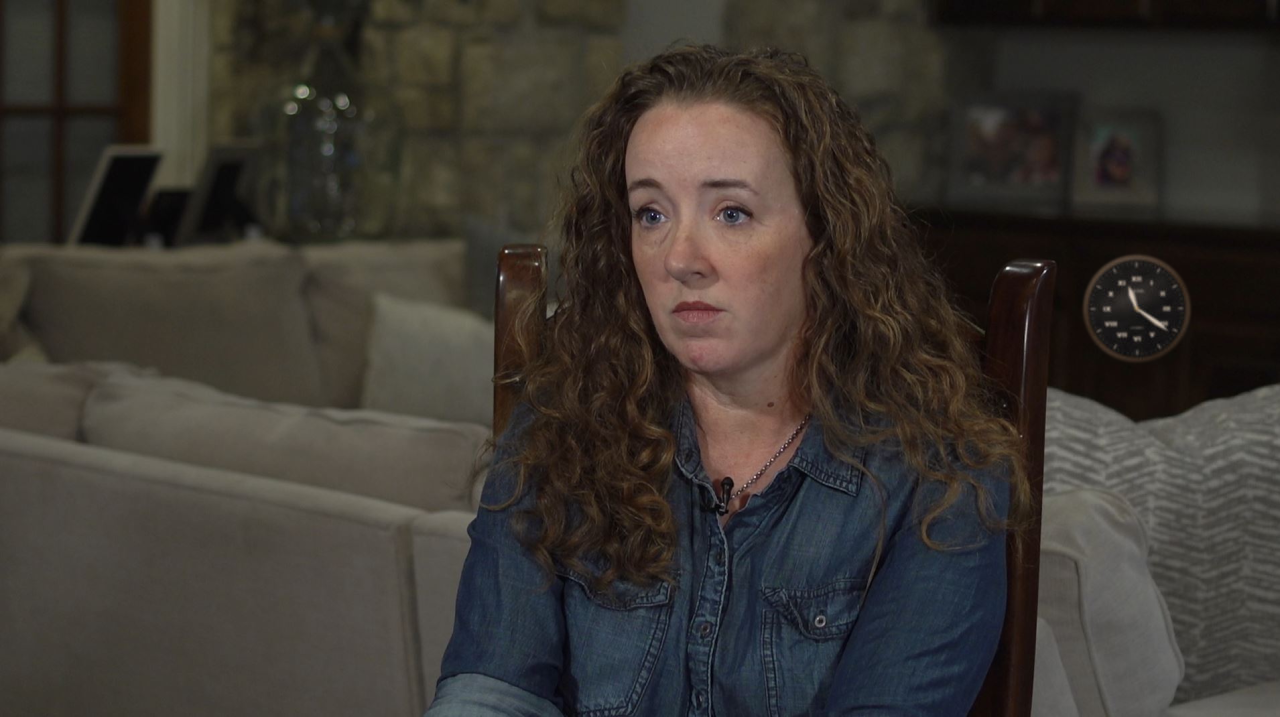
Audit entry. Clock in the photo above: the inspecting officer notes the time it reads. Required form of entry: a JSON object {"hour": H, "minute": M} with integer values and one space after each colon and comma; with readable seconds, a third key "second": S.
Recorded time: {"hour": 11, "minute": 21}
